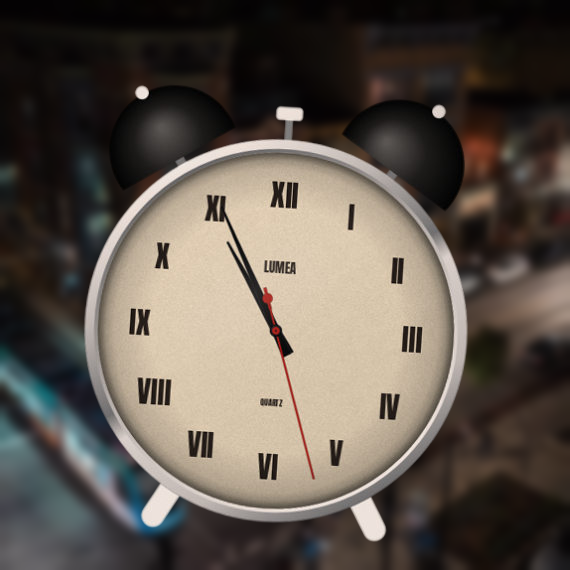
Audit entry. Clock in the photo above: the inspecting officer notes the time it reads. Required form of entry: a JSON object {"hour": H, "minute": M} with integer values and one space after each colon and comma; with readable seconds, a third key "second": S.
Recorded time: {"hour": 10, "minute": 55, "second": 27}
